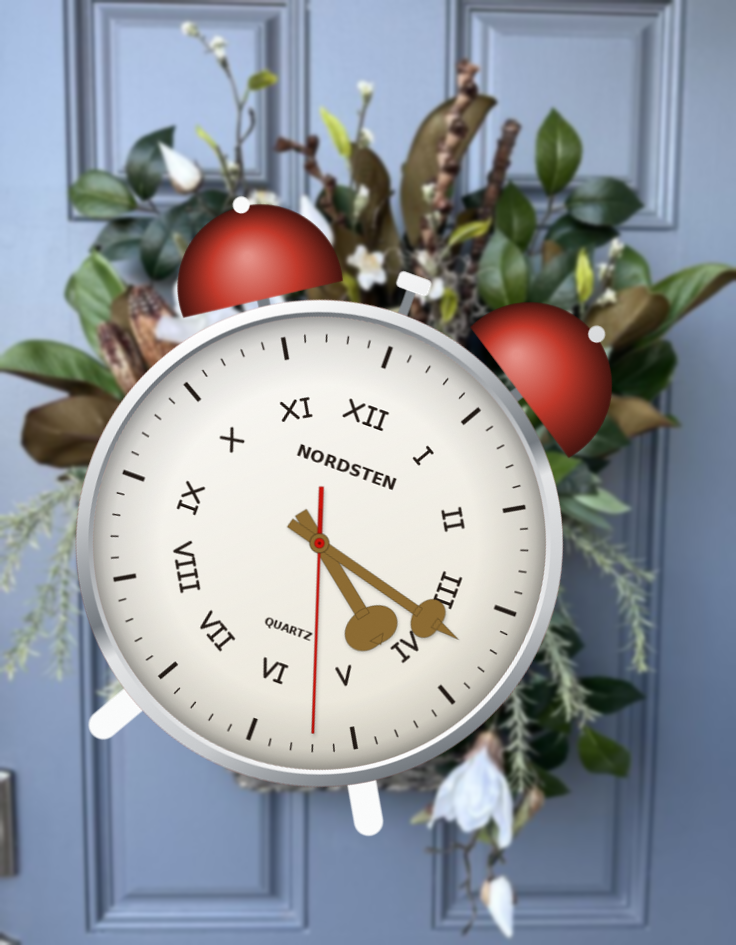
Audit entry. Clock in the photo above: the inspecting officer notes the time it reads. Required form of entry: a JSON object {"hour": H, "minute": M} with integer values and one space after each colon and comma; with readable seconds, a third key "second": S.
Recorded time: {"hour": 4, "minute": 17, "second": 27}
